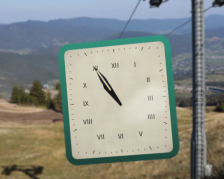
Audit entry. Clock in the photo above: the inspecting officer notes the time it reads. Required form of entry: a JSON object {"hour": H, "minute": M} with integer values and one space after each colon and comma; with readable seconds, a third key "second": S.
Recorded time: {"hour": 10, "minute": 55}
